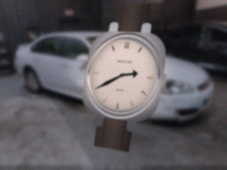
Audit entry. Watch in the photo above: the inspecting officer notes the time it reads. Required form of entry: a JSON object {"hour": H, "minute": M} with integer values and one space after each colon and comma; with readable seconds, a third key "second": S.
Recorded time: {"hour": 2, "minute": 40}
